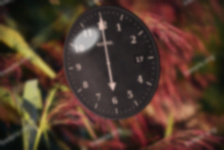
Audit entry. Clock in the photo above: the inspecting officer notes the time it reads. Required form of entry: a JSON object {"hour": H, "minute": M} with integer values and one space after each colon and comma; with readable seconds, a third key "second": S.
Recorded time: {"hour": 6, "minute": 0}
